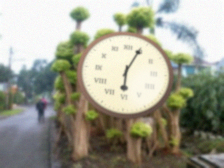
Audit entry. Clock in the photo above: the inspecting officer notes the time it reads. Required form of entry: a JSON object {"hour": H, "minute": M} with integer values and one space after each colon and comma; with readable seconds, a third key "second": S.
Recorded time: {"hour": 6, "minute": 4}
